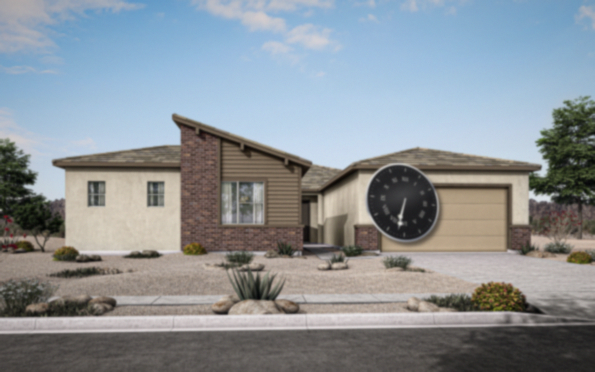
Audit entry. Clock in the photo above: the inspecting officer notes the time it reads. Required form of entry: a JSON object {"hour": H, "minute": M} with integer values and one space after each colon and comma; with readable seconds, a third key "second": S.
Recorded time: {"hour": 6, "minute": 32}
